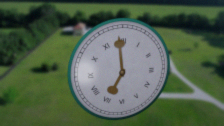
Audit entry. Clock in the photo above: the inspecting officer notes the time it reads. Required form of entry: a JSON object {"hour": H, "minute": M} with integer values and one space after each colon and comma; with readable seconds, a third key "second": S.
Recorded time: {"hour": 6, "minute": 59}
